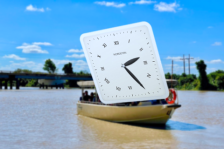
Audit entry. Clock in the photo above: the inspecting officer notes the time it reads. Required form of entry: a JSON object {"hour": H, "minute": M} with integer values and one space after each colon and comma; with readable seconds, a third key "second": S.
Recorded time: {"hour": 2, "minute": 25}
